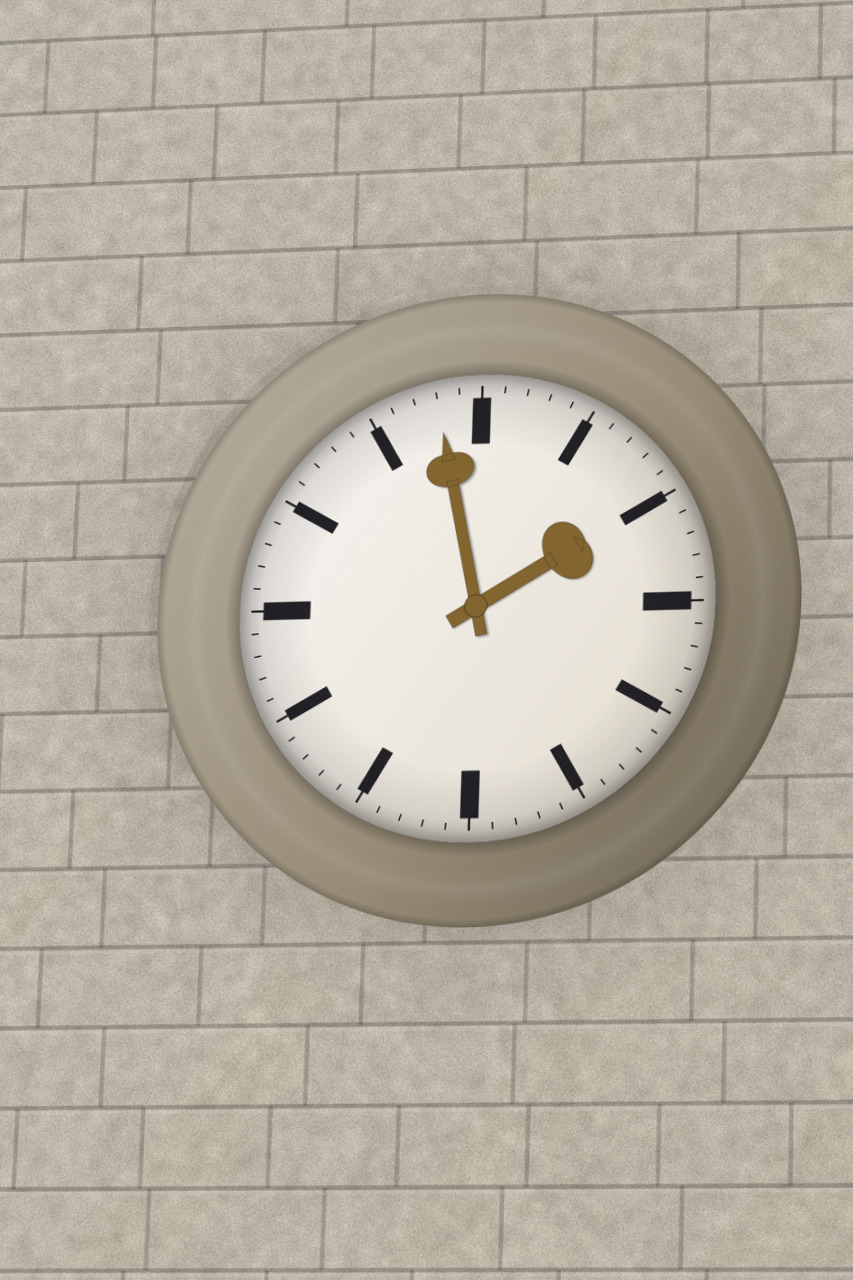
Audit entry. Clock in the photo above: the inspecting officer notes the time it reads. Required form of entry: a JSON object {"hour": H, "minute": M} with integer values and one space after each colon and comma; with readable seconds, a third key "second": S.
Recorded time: {"hour": 1, "minute": 58}
